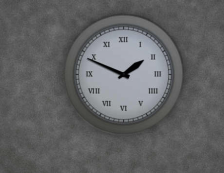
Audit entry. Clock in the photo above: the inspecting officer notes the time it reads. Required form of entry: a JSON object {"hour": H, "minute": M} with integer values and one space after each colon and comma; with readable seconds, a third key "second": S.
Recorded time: {"hour": 1, "minute": 49}
